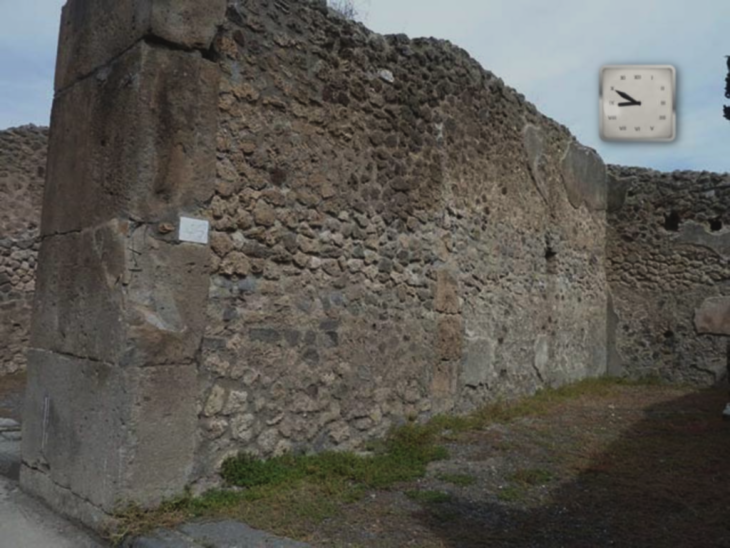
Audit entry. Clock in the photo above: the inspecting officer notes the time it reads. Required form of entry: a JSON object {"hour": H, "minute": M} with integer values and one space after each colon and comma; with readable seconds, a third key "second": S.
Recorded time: {"hour": 8, "minute": 50}
